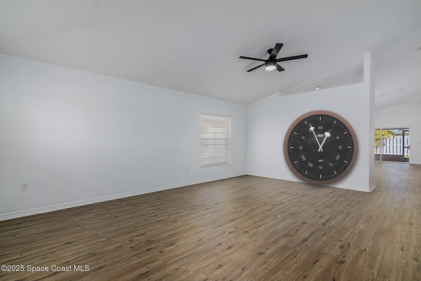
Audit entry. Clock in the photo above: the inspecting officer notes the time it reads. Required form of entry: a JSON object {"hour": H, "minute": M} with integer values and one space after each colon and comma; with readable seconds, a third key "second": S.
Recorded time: {"hour": 12, "minute": 56}
